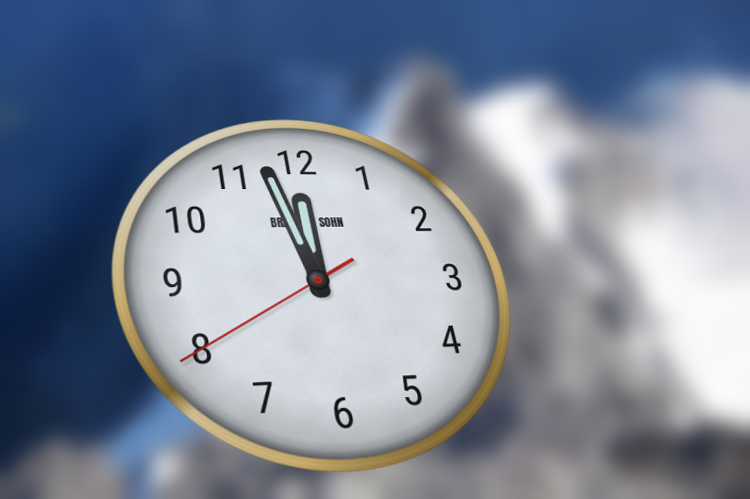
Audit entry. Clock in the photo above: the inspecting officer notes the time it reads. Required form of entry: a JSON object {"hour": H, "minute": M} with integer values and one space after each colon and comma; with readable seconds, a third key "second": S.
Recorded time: {"hour": 11, "minute": 57, "second": 40}
